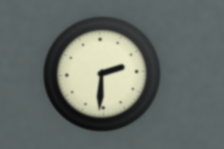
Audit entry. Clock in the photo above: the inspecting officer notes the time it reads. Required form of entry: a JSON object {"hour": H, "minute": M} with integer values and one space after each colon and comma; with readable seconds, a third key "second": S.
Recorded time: {"hour": 2, "minute": 31}
